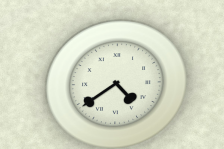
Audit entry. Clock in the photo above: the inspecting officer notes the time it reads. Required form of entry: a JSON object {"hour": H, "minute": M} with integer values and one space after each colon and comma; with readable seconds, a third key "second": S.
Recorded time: {"hour": 4, "minute": 39}
